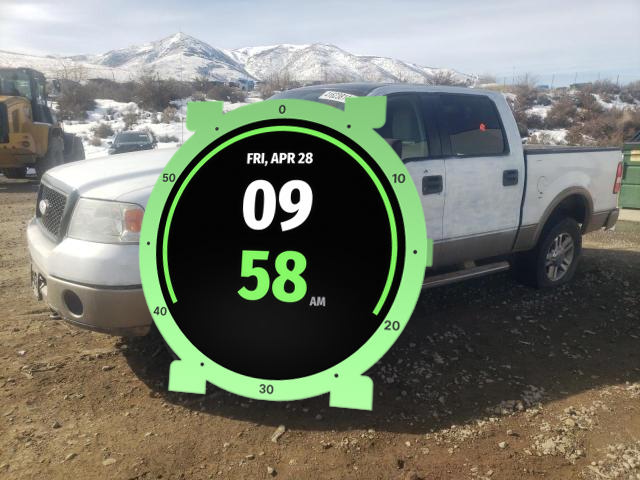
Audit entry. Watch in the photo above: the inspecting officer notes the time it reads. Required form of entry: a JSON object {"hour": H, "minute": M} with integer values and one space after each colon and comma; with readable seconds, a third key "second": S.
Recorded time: {"hour": 9, "minute": 58}
